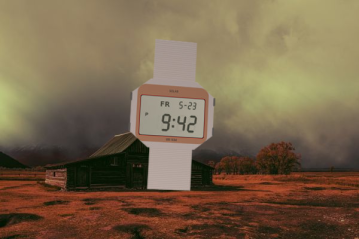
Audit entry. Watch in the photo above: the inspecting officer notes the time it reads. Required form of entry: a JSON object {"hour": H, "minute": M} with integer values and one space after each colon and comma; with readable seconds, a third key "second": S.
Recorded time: {"hour": 9, "minute": 42}
